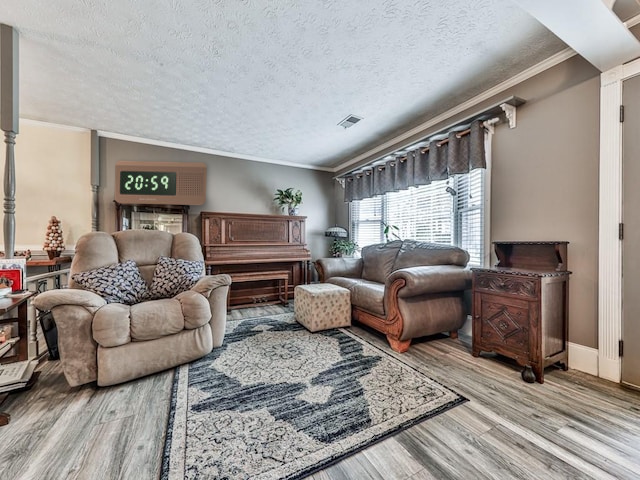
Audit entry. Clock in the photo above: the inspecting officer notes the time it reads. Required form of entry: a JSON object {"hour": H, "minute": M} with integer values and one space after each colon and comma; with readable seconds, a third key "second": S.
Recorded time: {"hour": 20, "minute": 59}
